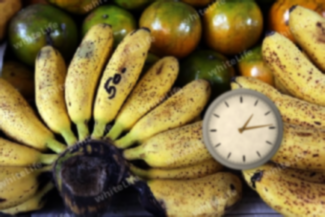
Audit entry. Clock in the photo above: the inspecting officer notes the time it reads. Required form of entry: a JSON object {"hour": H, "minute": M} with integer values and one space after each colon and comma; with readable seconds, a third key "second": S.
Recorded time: {"hour": 1, "minute": 14}
